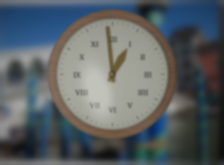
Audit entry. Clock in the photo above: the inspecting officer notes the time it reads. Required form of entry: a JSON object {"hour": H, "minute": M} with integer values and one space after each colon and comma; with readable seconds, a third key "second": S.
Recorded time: {"hour": 12, "minute": 59}
